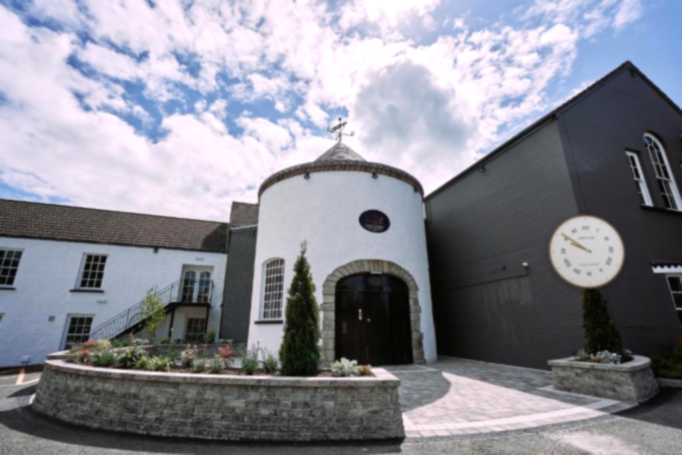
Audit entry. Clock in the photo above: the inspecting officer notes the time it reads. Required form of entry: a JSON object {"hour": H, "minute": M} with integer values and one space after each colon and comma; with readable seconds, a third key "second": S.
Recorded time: {"hour": 9, "minute": 51}
